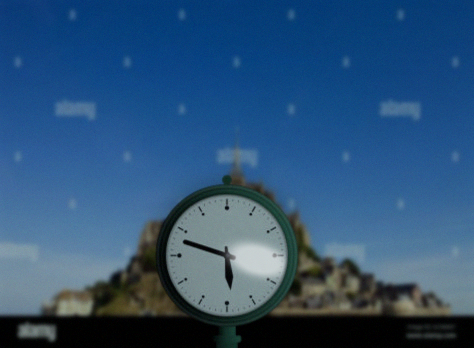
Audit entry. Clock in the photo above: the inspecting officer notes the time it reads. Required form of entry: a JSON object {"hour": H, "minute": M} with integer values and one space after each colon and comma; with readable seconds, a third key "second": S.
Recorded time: {"hour": 5, "minute": 48}
